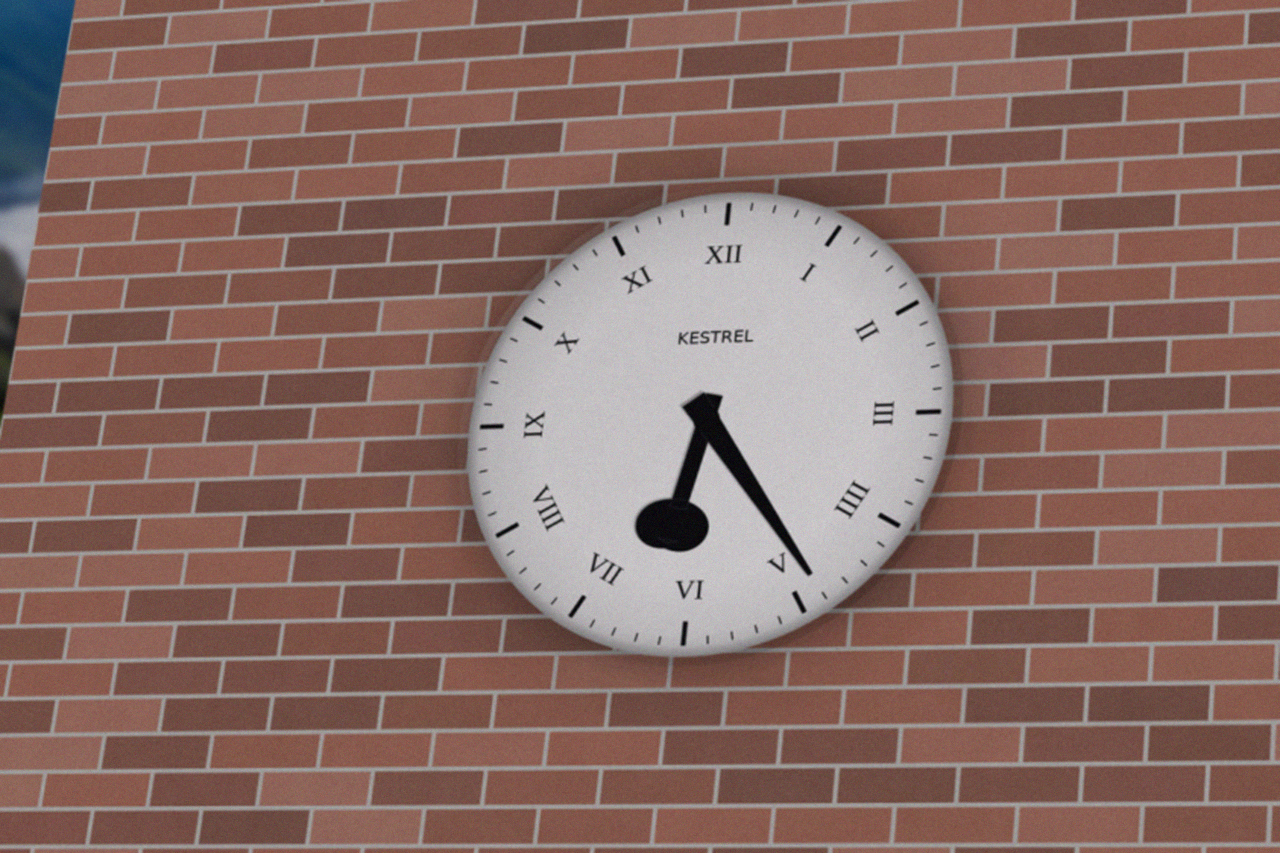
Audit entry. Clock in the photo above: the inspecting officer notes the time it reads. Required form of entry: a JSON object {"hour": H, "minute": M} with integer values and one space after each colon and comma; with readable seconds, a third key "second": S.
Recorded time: {"hour": 6, "minute": 24}
